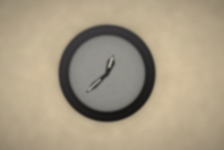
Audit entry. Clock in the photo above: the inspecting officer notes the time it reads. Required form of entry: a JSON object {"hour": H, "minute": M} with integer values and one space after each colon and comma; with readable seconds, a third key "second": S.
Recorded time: {"hour": 12, "minute": 38}
